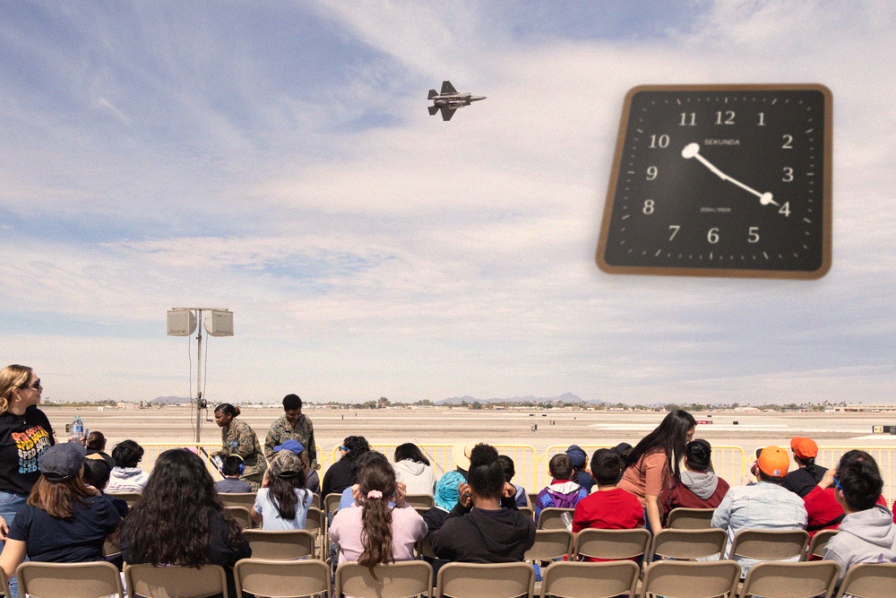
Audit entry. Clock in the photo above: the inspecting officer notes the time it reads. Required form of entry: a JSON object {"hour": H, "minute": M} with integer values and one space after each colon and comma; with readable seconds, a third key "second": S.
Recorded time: {"hour": 10, "minute": 20}
